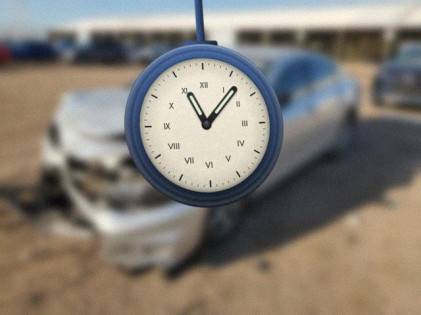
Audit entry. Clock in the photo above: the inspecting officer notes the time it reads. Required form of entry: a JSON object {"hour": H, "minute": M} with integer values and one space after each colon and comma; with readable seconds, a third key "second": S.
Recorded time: {"hour": 11, "minute": 7}
